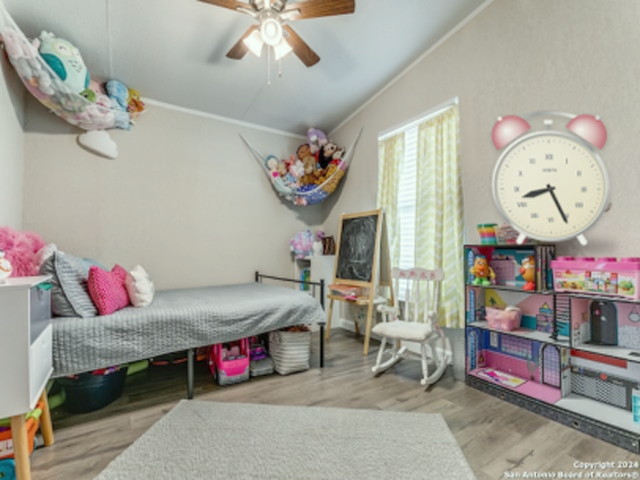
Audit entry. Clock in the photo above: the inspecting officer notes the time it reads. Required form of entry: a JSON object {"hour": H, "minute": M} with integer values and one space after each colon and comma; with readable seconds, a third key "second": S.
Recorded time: {"hour": 8, "minute": 26}
